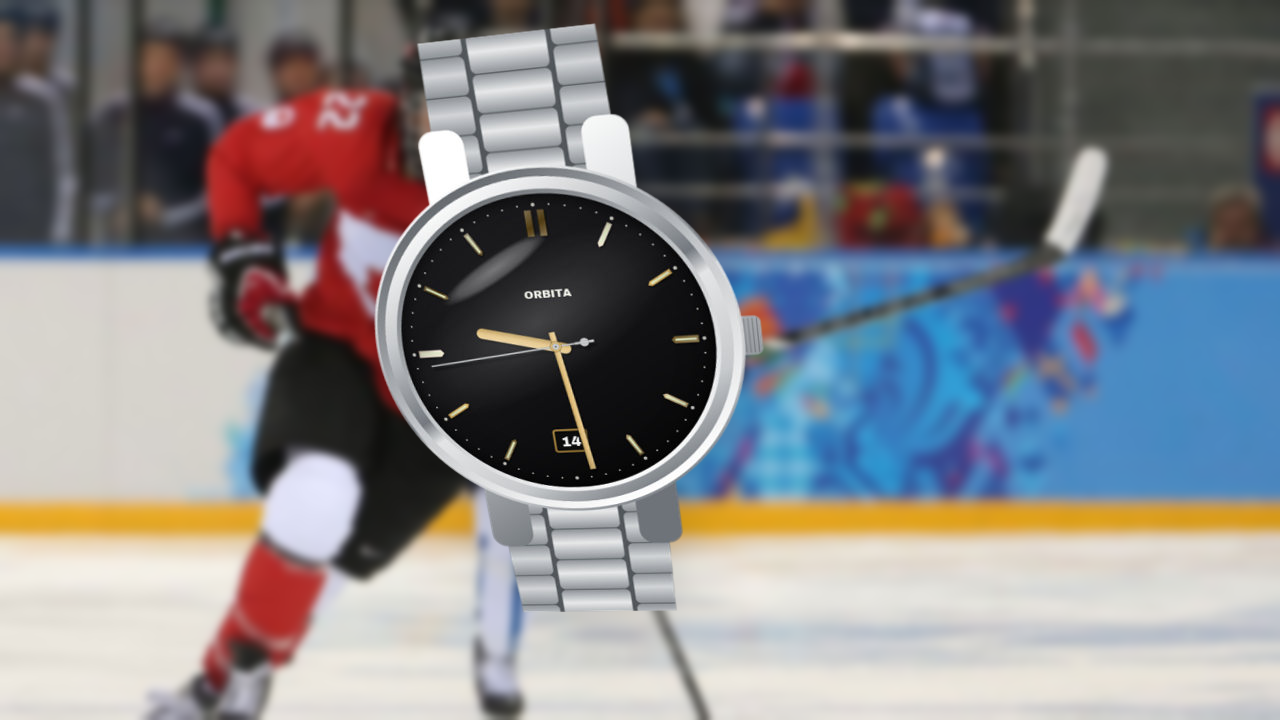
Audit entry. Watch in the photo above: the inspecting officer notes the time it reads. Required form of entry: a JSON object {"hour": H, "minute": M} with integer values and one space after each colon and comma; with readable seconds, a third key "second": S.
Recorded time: {"hour": 9, "minute": 28, "second": 44}
